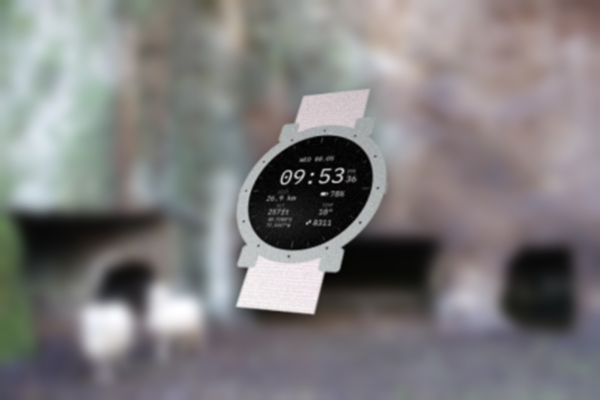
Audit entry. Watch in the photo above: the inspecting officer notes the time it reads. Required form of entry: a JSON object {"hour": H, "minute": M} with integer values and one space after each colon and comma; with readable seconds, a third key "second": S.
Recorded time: {"hour": 9, "minute": 53}
